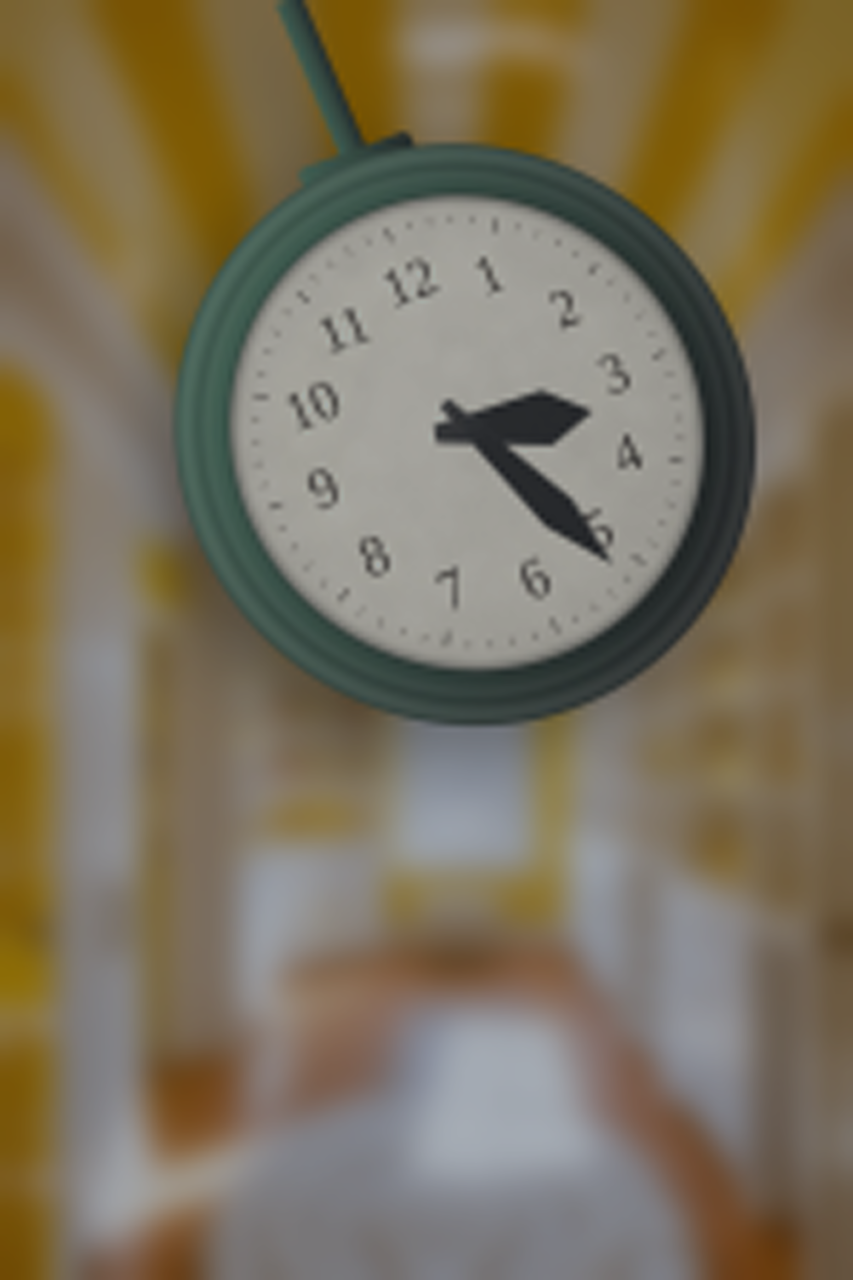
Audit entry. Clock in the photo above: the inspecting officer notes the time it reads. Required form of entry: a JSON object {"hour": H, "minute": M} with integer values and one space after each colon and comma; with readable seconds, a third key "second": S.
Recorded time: {"hour": 3, "minute": 26}
